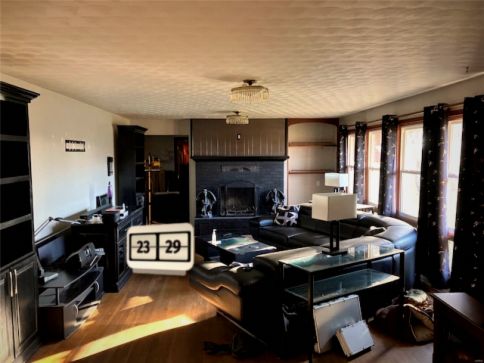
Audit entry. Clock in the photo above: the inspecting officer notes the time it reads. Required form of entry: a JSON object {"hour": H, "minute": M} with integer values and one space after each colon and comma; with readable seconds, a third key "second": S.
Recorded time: {"hour": 23, "minute": 29}
